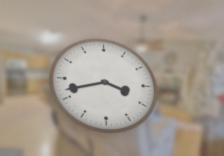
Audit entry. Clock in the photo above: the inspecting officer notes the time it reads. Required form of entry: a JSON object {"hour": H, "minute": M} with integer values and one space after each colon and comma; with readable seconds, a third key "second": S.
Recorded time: {"hour": 3, "minute": 42}
